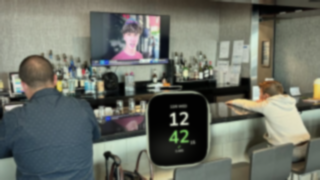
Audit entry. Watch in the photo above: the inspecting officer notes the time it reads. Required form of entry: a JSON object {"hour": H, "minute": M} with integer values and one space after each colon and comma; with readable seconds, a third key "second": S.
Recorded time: {"hour": 12, "minute": 42}
